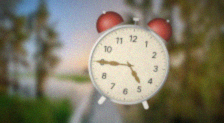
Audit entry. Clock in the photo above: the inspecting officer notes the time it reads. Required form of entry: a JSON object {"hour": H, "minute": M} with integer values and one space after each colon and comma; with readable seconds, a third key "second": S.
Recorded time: {"hour": 4, "minute": 45}
